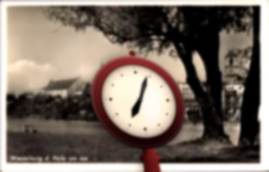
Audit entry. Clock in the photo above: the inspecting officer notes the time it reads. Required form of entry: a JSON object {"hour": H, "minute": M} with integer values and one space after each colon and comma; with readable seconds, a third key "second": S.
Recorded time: {"hour": 7, "minute": 4}
